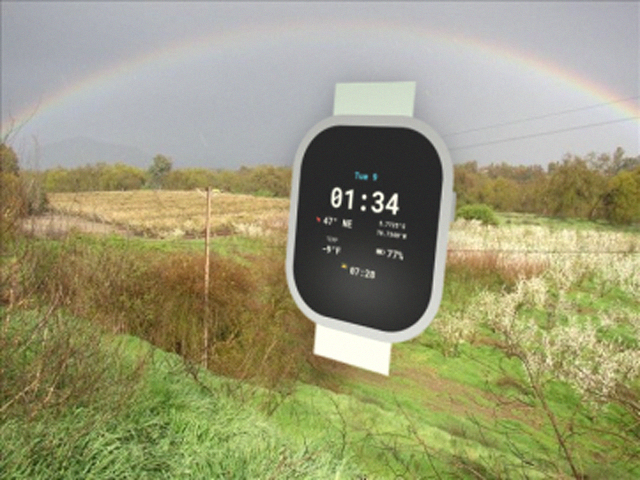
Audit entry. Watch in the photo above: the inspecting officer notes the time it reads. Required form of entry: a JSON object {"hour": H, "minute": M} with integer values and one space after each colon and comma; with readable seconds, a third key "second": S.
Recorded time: {"hour": 1, "minute": 34}
